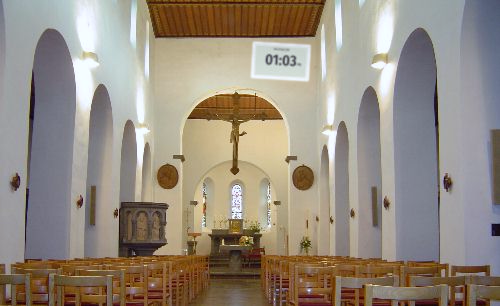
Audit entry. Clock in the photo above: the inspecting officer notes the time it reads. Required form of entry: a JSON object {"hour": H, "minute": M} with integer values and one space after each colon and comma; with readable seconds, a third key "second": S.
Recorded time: {"hour": 1, "minute": 3}
